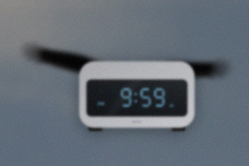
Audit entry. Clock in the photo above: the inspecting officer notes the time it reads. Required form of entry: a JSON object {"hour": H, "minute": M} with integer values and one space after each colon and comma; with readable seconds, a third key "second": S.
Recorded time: {"hour": 9, "minute": 59}
